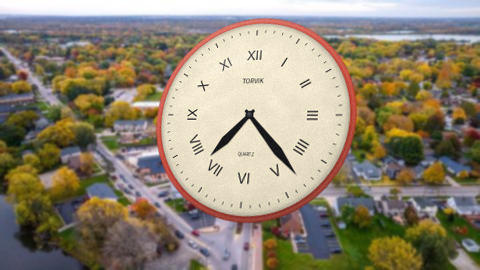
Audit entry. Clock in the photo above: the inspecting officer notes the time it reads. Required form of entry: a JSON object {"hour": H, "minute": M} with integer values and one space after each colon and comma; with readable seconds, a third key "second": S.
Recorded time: {"hour": 7, "minute": 23}
